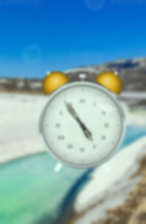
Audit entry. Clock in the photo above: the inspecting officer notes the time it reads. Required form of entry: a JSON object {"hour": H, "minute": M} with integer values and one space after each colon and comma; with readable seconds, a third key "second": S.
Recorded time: {"hour": 4, "minute": 54}
